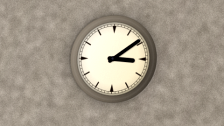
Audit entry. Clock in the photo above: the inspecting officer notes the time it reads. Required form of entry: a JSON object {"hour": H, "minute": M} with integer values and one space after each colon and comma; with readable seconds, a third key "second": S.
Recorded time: {"hour": 3, "minute": 9}
